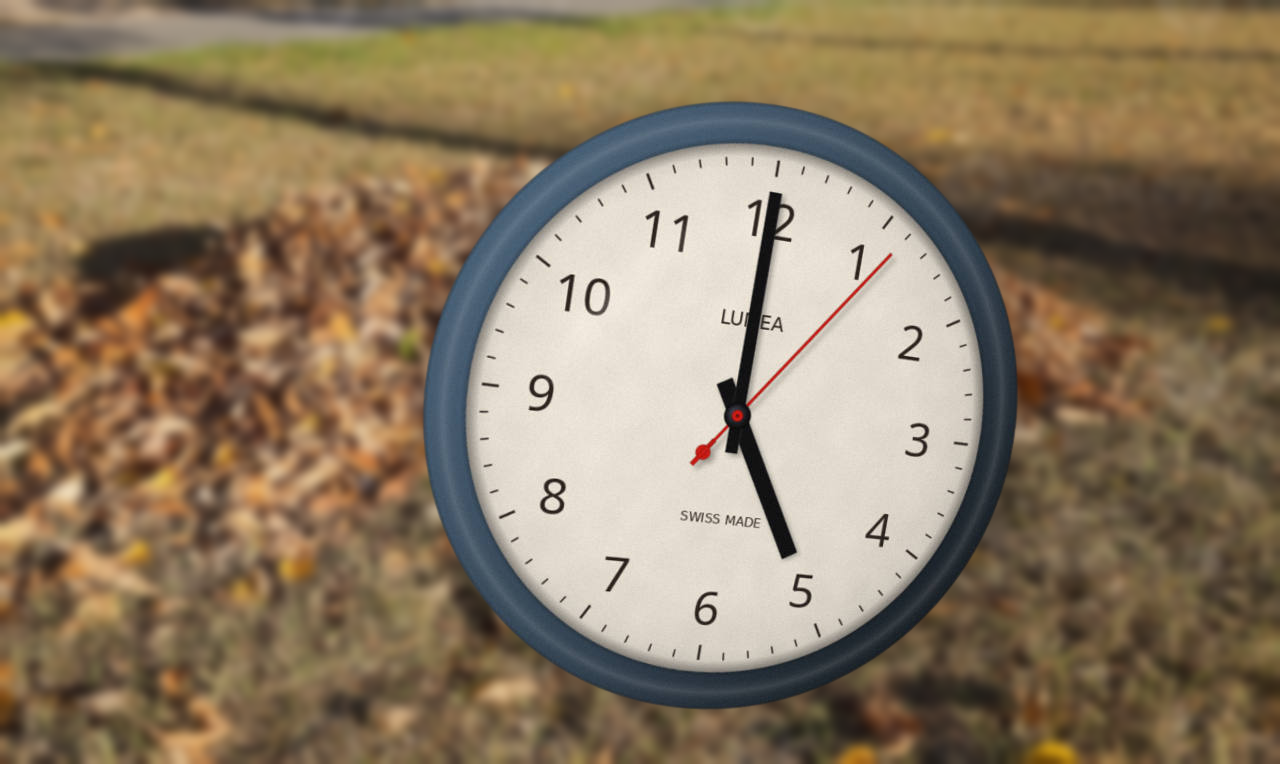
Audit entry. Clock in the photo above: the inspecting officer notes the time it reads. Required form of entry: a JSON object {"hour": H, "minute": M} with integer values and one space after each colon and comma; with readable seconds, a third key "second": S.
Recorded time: {"hour": 5, "minute": 0, "second": 6}
